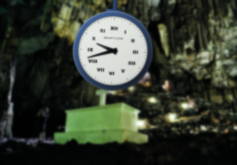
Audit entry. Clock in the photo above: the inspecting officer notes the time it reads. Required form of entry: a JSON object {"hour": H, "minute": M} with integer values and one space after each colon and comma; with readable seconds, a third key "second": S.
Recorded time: {"hour": 9, "minute": 42}
